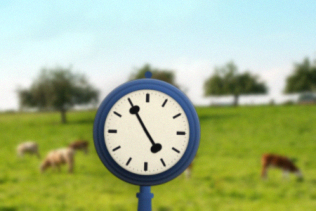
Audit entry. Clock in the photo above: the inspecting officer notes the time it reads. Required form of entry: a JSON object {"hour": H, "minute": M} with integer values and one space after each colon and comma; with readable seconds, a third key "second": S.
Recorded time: {"hour": 4, "minute": 55}
